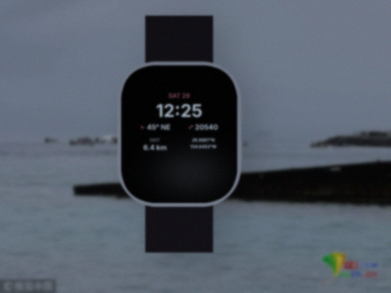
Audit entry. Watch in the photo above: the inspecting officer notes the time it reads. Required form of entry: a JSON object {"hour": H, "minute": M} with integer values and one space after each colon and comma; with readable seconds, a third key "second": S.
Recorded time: {"hour": 12, "minute": 25}
